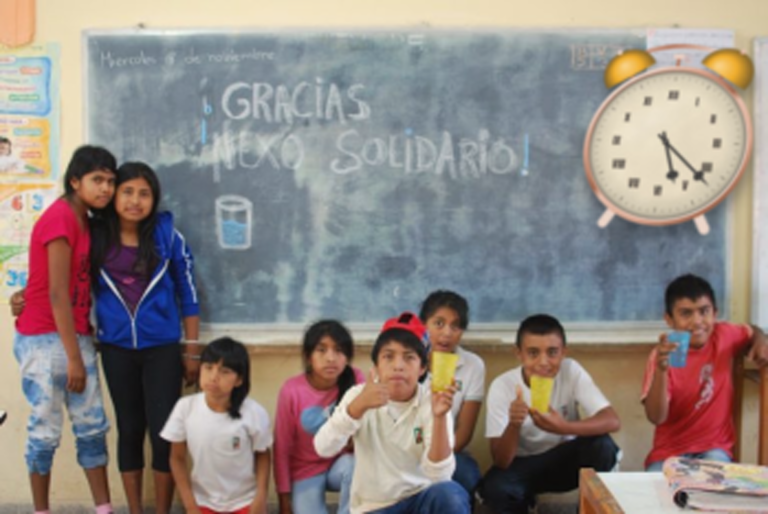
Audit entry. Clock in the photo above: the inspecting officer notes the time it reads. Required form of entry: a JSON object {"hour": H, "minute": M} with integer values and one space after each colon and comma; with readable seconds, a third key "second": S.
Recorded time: {"hour": 5, "minute": 22}
